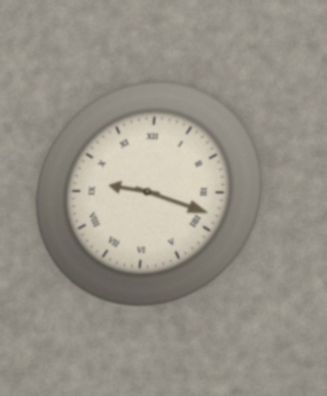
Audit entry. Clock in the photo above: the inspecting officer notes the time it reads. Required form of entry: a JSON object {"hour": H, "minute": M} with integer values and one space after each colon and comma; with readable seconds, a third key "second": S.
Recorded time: {"hour": 9, "minute": 18}
